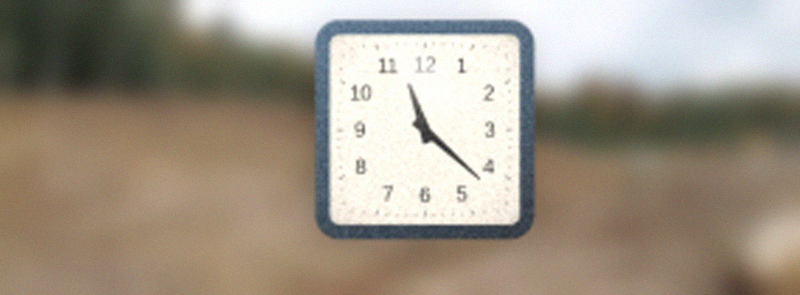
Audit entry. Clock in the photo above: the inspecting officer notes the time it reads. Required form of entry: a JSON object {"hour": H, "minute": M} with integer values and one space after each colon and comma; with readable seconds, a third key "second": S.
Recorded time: {"hour": 11, "minute": 22}
